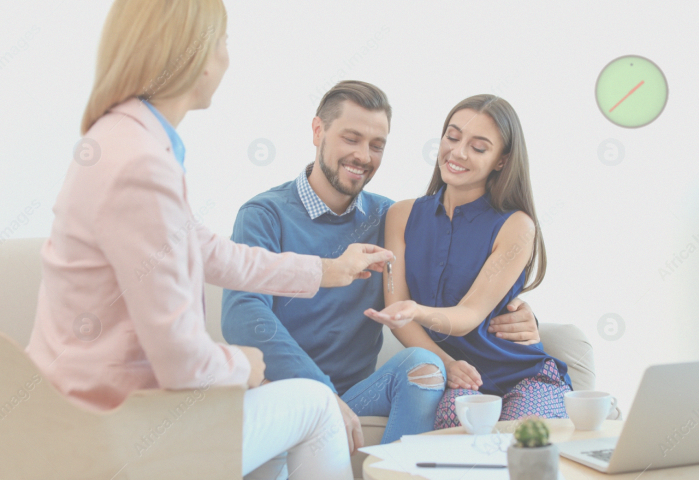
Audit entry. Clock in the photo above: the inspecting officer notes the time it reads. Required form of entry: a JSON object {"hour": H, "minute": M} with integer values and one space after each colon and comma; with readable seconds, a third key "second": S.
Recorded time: {"hour": 1, "minute": 38}
